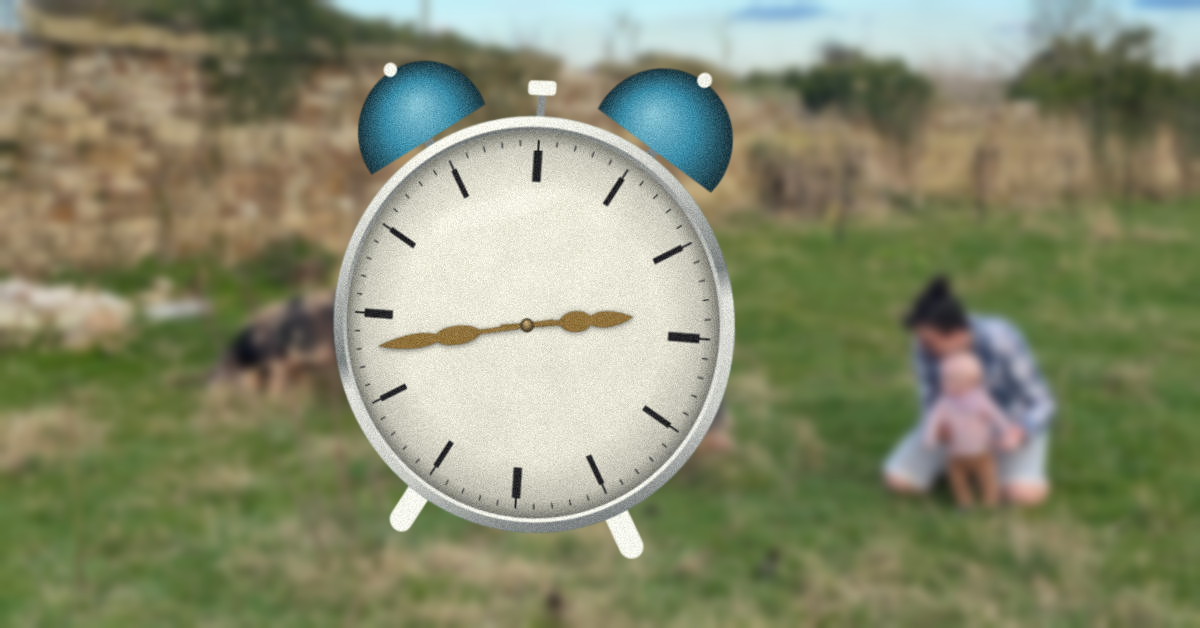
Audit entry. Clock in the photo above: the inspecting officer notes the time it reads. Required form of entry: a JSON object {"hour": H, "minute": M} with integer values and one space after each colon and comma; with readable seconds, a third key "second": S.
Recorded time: {"hour": 2, "minute": 43}
